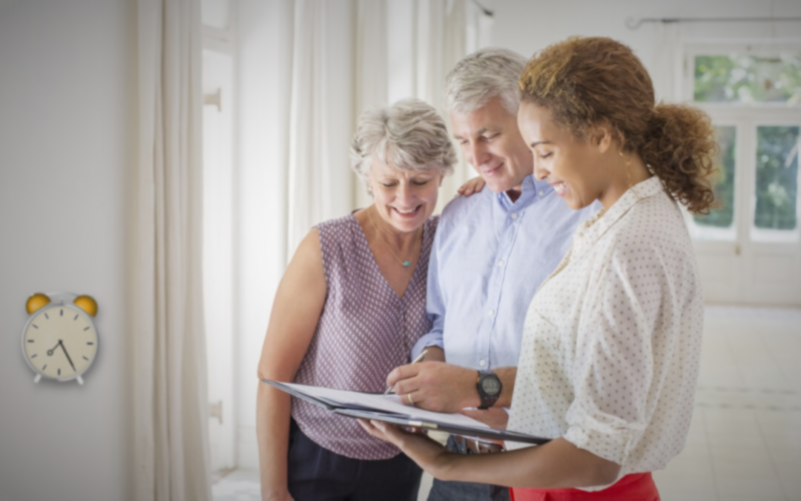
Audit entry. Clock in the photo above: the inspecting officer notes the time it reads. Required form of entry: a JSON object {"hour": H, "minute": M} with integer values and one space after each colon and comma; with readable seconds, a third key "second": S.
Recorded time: {"hour": 7, "minute": 25}
